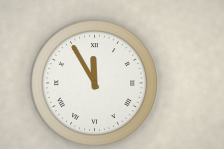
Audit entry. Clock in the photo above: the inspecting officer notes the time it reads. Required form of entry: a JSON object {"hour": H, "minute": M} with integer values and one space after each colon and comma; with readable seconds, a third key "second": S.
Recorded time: {"hour": 11, "minute": 55}
